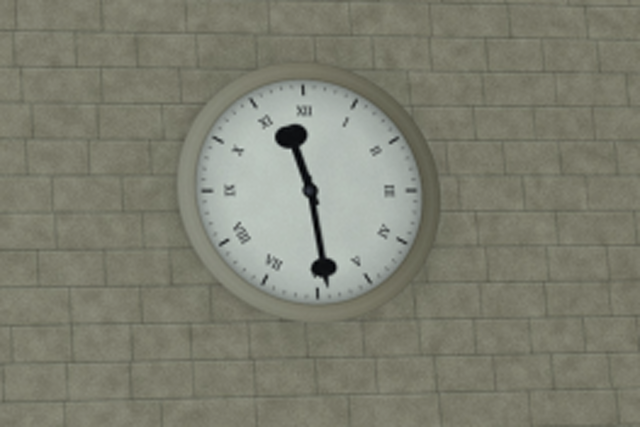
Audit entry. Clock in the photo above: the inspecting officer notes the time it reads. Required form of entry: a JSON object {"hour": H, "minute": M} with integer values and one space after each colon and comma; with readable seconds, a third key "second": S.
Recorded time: {"hour": 11, "minute": 29}
